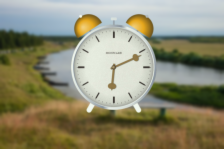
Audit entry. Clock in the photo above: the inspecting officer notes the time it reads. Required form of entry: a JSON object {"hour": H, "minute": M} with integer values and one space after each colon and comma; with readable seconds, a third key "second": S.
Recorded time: {"hour": 6, "minute": 11}
